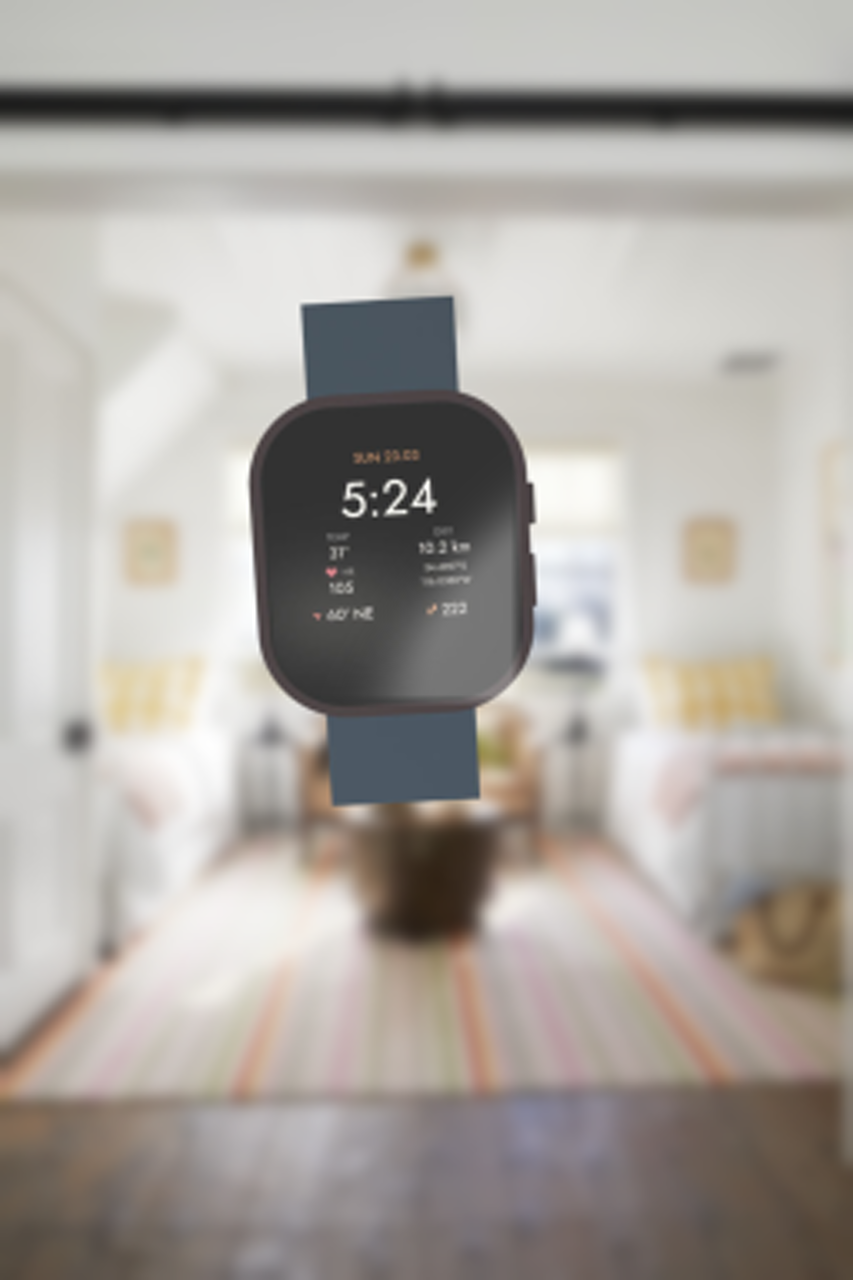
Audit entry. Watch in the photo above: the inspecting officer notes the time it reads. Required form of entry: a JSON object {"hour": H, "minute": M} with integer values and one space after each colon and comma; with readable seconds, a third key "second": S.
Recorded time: {"hour": 5, "minute": 24}
